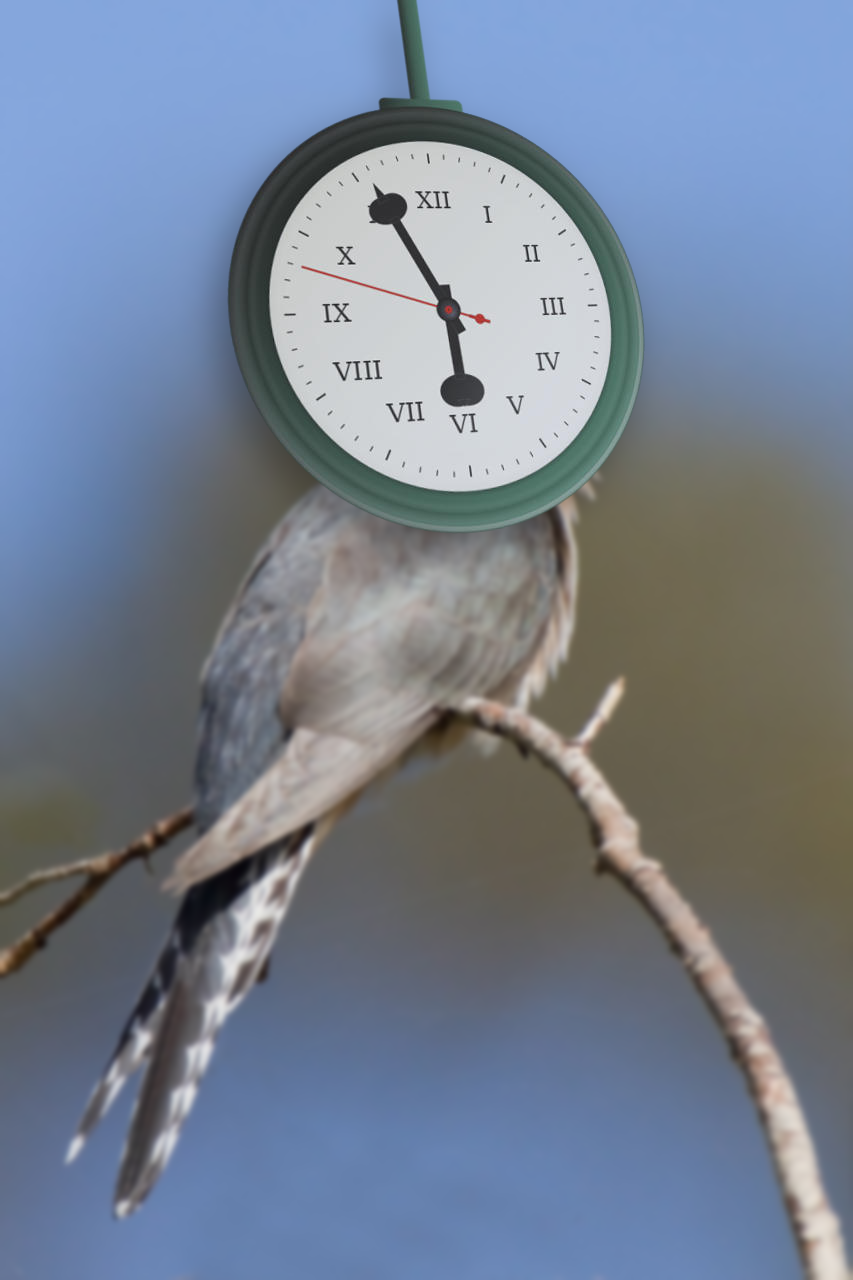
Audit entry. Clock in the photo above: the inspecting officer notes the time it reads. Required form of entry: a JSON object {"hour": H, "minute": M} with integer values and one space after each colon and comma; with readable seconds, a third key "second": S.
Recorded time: {"hour": 5, "minute": 55, "second": 48}
